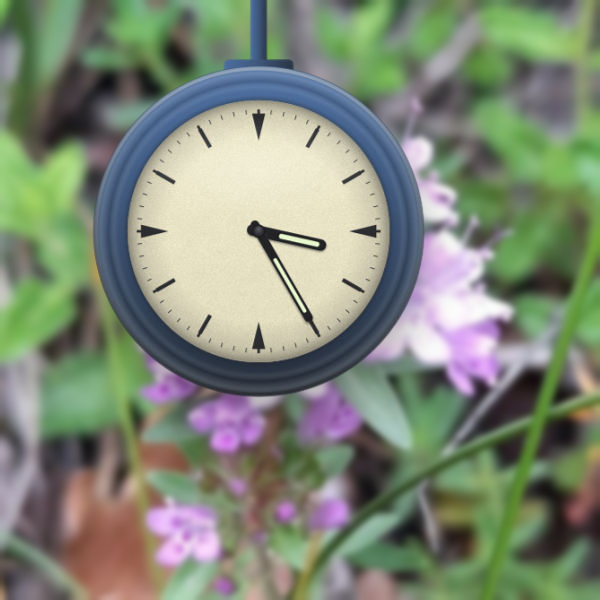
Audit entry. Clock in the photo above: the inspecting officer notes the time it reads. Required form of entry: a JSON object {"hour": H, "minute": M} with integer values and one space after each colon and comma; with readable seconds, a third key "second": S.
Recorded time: {"hour": 3, "minute": 25}
